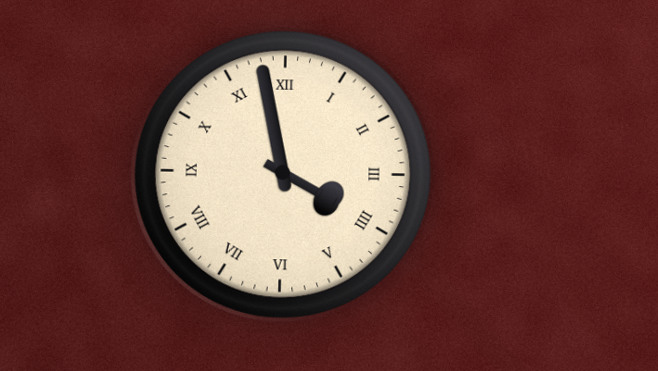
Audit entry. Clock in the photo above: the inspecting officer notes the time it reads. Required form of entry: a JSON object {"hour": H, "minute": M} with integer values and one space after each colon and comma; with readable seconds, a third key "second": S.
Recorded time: {"hour": 3, "minute": 58}
